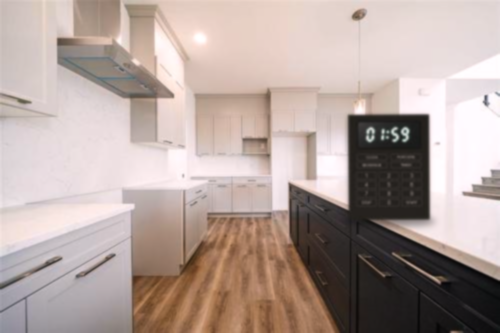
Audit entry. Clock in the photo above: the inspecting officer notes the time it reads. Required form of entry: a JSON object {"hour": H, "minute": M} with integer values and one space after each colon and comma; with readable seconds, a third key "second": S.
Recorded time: {"hour": 1, "minute": 59}
